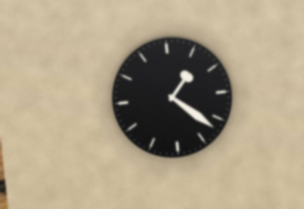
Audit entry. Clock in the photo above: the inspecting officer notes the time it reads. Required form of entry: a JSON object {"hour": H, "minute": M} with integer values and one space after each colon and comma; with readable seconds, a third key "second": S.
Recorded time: {"hour": 1, "minute": 22}
